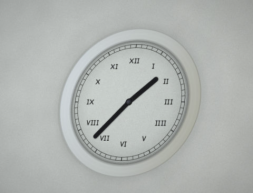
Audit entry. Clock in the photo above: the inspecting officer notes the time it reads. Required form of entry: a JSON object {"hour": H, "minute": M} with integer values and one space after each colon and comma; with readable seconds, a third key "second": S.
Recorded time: {"hour": 1, "minute": 37}
